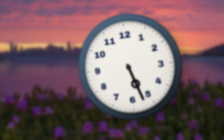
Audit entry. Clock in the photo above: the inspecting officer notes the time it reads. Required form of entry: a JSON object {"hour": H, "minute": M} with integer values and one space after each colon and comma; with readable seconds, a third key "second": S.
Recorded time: {"hour": 5, "minute": 27}
